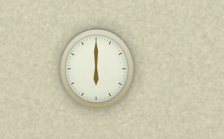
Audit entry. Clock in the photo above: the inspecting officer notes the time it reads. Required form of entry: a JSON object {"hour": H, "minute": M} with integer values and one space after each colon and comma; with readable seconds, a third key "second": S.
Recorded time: {"hour": 6, "minute": 0}
